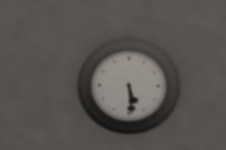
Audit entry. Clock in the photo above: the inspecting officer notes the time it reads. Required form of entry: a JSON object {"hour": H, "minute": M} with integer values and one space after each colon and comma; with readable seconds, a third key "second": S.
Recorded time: {"hour": 5, "minute": 29}
